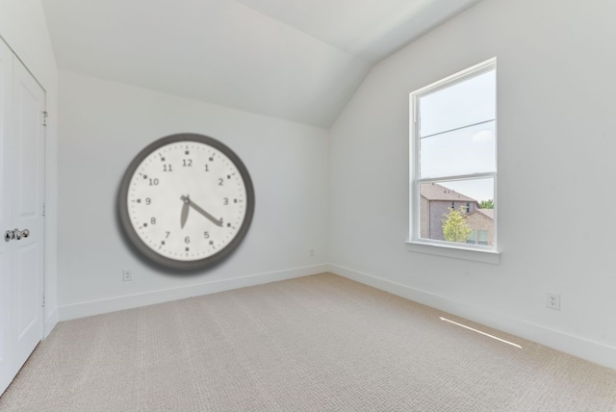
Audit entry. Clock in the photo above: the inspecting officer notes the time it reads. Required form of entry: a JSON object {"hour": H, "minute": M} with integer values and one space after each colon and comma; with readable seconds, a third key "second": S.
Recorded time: {"hour": 6, "minute": 21}
